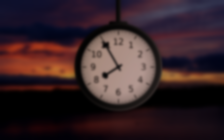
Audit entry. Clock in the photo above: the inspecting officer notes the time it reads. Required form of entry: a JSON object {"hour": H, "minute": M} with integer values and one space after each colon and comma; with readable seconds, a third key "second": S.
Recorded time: {"hour": 7, "minute": 55}
